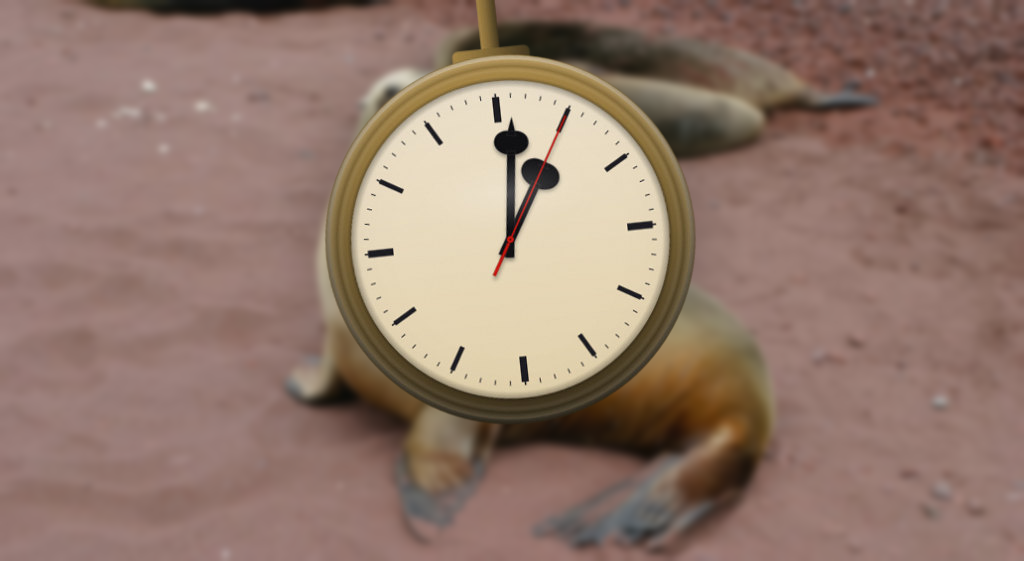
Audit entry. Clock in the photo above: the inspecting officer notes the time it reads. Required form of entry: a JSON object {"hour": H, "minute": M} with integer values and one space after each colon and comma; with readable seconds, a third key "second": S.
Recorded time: {"hour": 1, "minute": 1, "second": 5}
